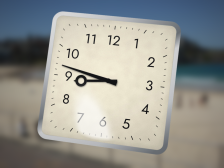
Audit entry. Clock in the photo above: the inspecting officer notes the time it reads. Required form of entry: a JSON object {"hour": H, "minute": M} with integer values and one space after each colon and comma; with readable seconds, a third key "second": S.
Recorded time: {"hour": 8, "minute": 47}
